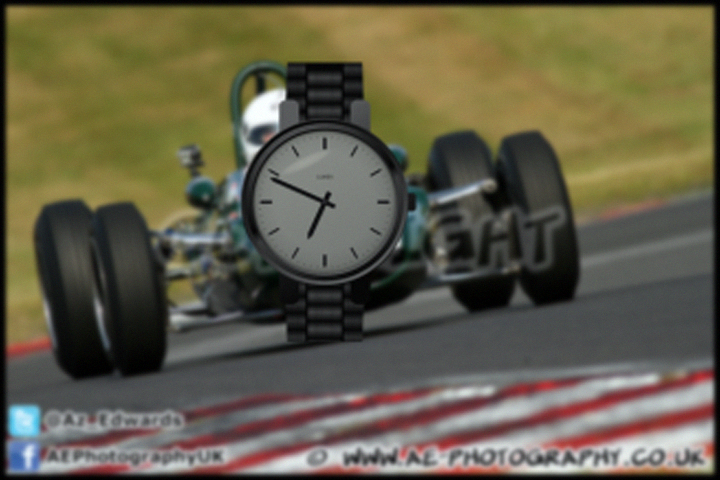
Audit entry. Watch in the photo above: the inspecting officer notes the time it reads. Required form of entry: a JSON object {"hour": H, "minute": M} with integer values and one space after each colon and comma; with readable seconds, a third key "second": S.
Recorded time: {"hour": 6, "minute": 49}
